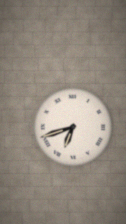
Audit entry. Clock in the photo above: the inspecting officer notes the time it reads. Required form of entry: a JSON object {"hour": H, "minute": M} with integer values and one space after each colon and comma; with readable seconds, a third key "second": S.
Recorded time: {"hour": 6, "minute": 42}
